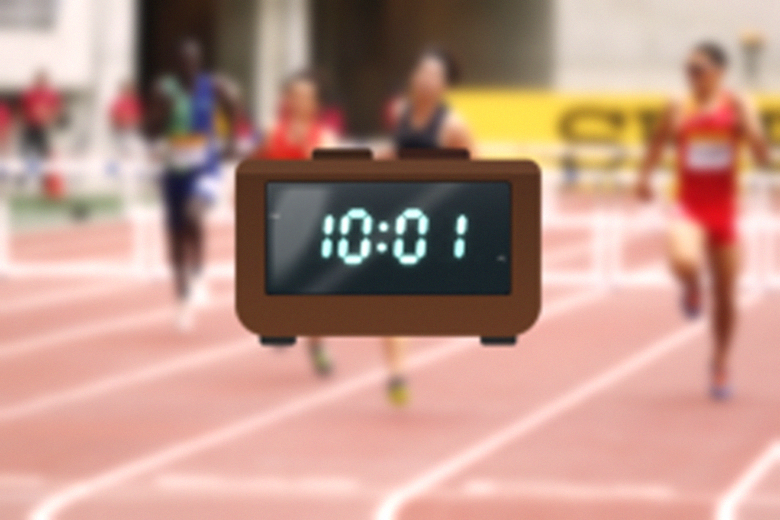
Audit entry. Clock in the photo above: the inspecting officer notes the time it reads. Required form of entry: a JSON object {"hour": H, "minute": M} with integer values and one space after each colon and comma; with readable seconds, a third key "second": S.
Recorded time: {"hour": 10, "minute": 1}
